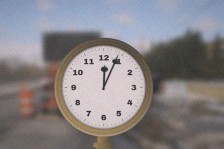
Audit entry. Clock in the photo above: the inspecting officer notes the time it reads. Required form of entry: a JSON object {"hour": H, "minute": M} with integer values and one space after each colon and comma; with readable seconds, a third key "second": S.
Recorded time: {"hour": 12, "minute": 4}
